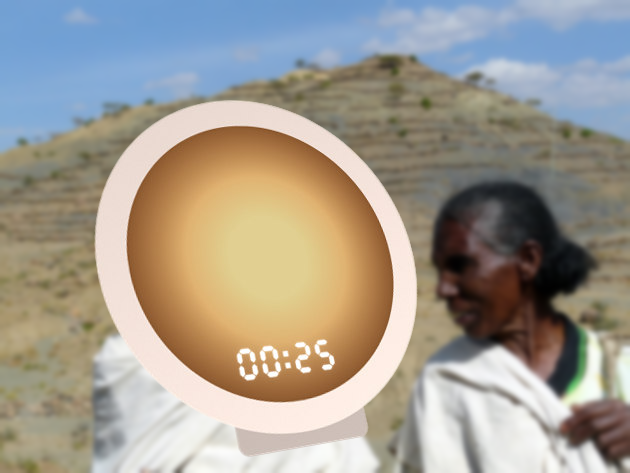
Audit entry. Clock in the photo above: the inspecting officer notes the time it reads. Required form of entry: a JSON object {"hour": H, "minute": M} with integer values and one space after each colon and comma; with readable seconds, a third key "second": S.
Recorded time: {"hour": 0, "minute": 25}
